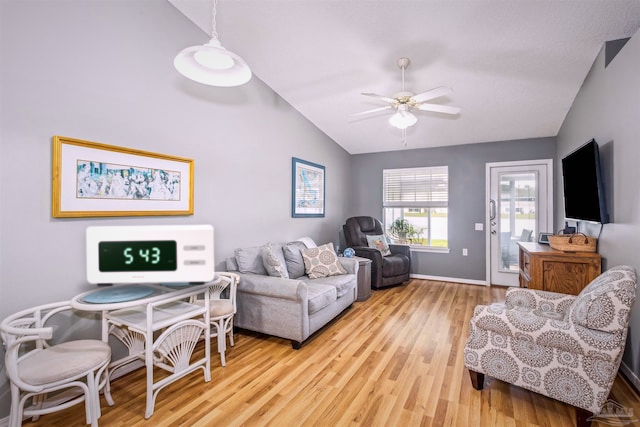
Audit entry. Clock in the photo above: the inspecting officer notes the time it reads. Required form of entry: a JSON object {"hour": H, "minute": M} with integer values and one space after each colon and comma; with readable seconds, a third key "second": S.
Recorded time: {"hour": 5, "minute": 43}
